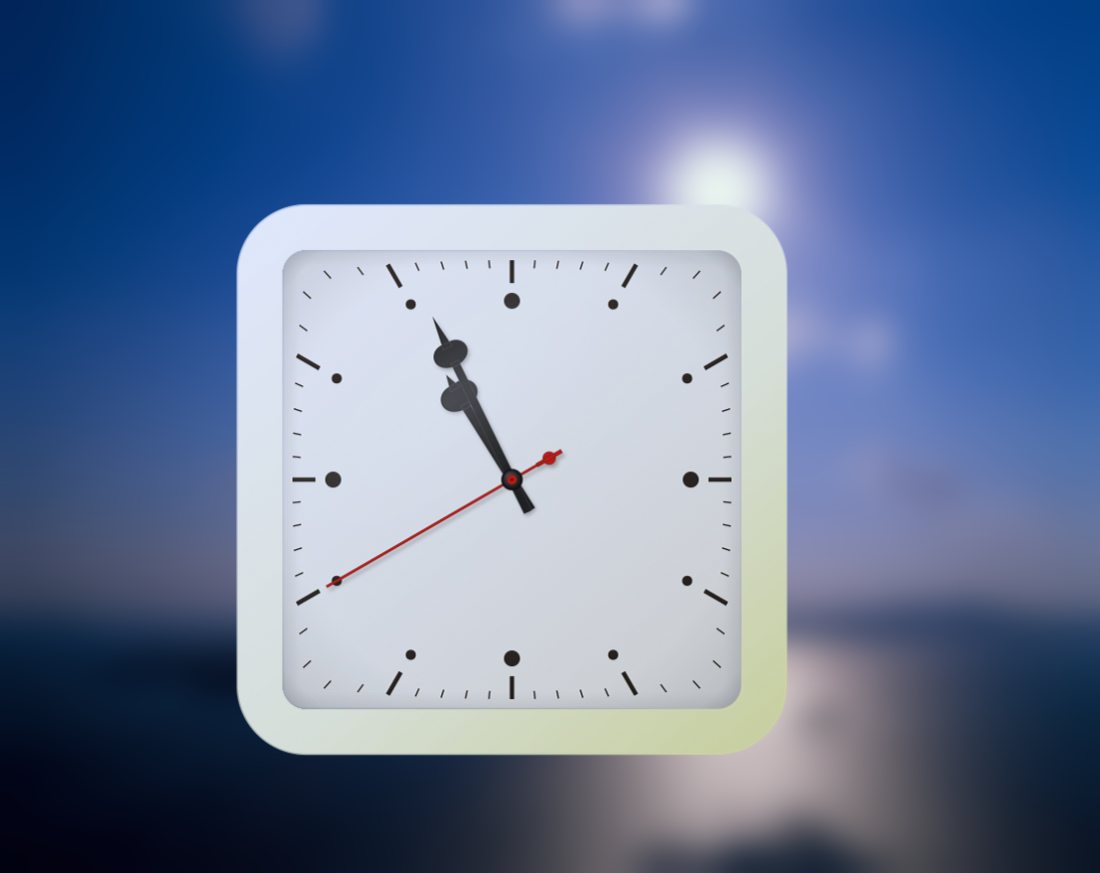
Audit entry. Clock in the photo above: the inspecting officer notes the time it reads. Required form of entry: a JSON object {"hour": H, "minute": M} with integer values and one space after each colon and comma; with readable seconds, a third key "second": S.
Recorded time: {"hour": 10, "minute": 55, "second": 40}
